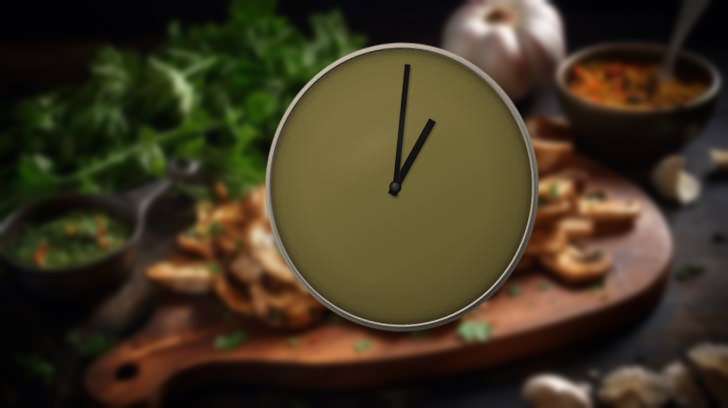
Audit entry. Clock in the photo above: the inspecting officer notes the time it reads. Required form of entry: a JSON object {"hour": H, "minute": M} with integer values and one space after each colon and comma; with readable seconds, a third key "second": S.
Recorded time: {"hour": 1, "minute": 1}
